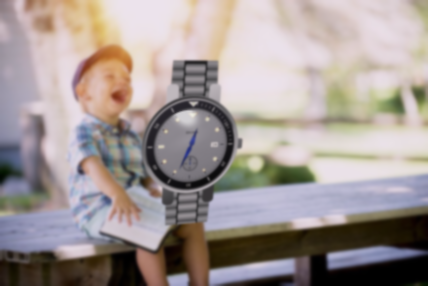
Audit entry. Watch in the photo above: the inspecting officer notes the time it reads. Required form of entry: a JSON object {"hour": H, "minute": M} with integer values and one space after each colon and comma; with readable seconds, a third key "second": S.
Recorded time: {"hour": 12, "minute": 34}
